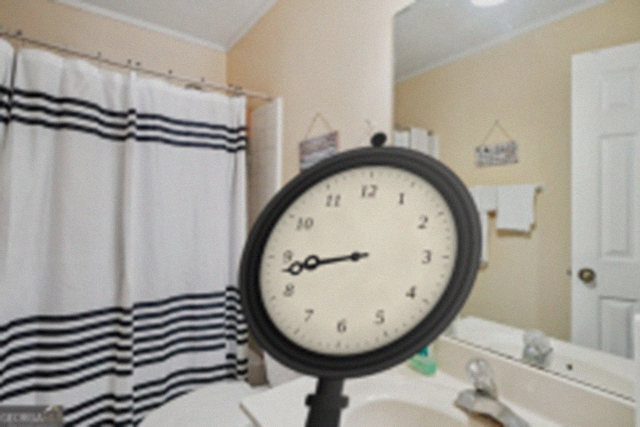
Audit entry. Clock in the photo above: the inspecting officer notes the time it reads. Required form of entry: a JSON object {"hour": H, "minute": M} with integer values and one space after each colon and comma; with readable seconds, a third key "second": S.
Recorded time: {"hour": 8, "minute": 43}
